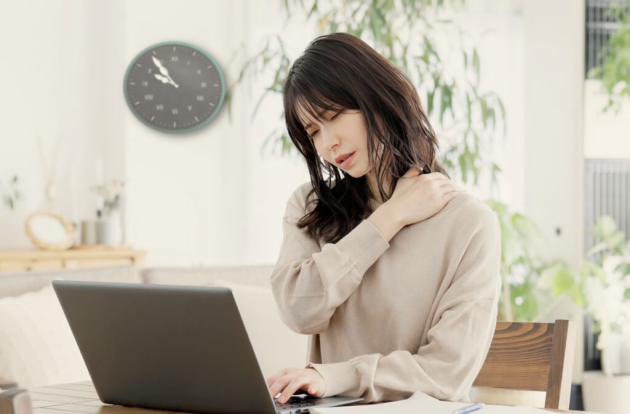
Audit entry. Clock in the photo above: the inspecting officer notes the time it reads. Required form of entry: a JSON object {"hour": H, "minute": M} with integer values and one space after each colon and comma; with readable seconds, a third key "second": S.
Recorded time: {"hour": 9, "minute": 54}
